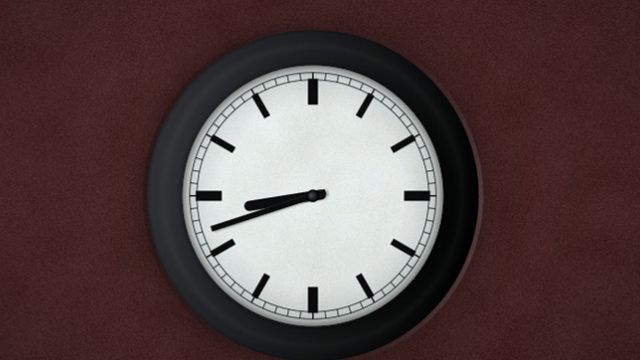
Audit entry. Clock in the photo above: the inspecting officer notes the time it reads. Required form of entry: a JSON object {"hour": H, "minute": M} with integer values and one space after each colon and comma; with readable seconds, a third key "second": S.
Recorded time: {"hour": 8, "minute": 42}
